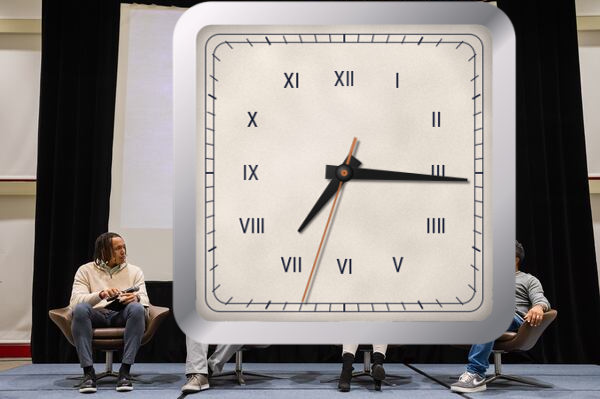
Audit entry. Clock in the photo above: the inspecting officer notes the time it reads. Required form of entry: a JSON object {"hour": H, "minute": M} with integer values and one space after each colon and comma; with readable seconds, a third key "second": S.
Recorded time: {"hour": 7, "minute": 15, "second": 33}
